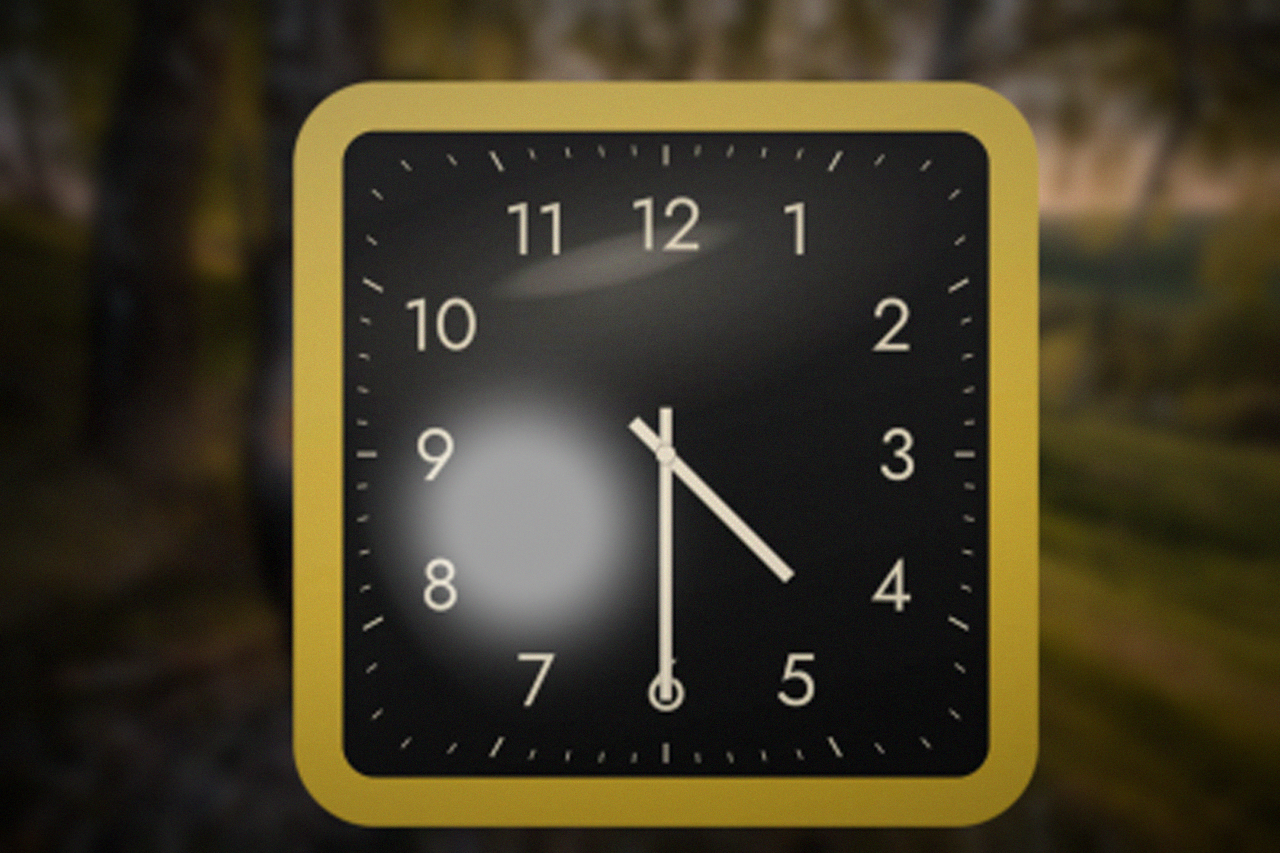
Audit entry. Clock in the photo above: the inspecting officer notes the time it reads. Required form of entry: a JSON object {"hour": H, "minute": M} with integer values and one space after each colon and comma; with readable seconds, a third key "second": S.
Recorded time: {"hour": 4, "minute": 30}
